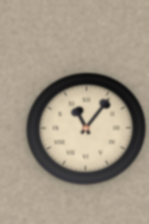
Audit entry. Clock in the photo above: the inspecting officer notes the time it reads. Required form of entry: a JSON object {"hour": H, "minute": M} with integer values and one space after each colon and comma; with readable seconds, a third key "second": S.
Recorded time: {"hour": 11, "minute": 6}
